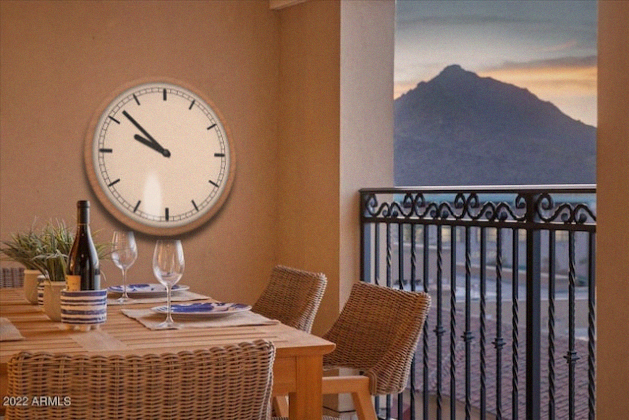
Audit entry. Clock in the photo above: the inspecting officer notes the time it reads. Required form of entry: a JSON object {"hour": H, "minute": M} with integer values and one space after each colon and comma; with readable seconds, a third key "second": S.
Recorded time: {"hour": 9, "minute": 52}
